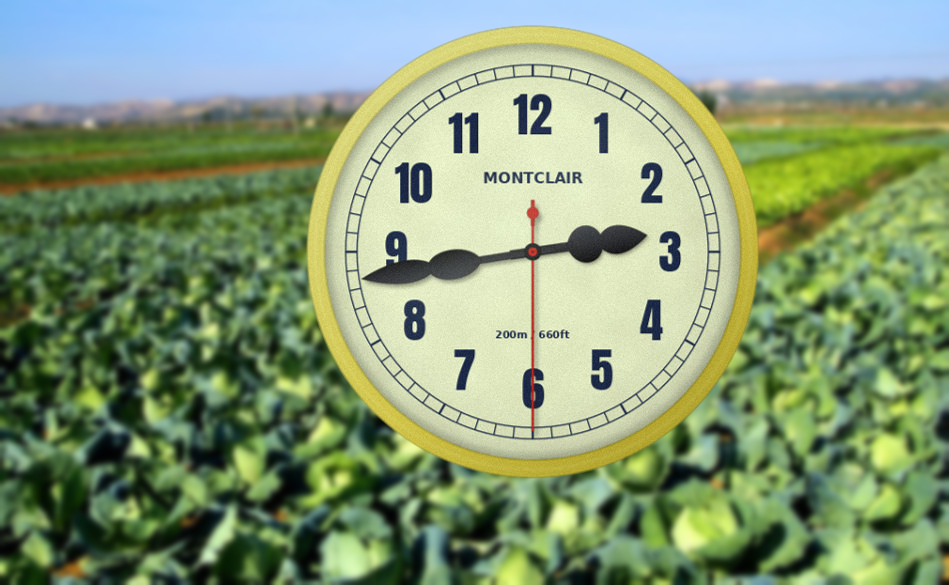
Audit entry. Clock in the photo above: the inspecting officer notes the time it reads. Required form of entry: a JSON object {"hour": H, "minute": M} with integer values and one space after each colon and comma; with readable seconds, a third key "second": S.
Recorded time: {"hour": 2, "minute": 43, "second": 30}
